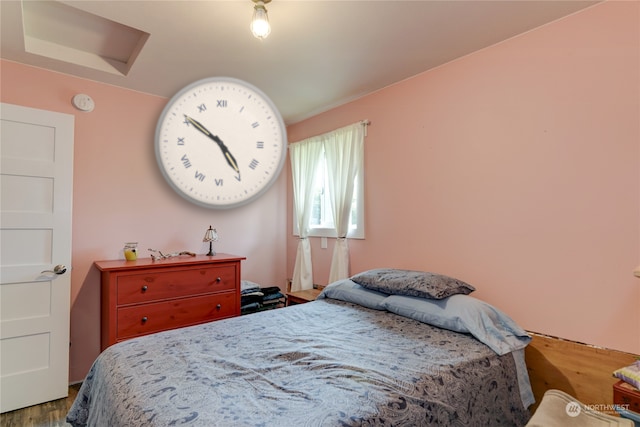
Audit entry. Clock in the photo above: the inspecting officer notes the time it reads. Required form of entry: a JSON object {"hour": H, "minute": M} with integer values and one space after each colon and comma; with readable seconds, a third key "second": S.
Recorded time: {"hour": 4, "minute": 51}
